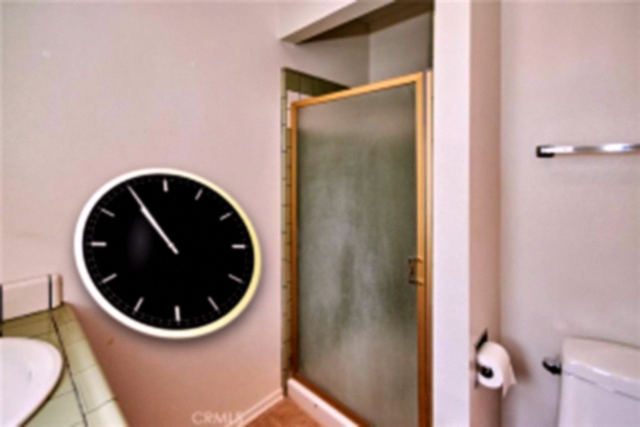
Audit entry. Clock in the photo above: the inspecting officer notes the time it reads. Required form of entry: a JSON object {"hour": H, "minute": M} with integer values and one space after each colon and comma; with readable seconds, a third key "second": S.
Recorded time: {"hour": 10, "minute": 55}
